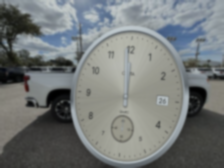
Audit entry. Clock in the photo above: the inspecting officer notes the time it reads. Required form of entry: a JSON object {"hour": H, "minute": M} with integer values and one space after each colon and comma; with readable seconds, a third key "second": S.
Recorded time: {"hour": 11, "minute": 59}
